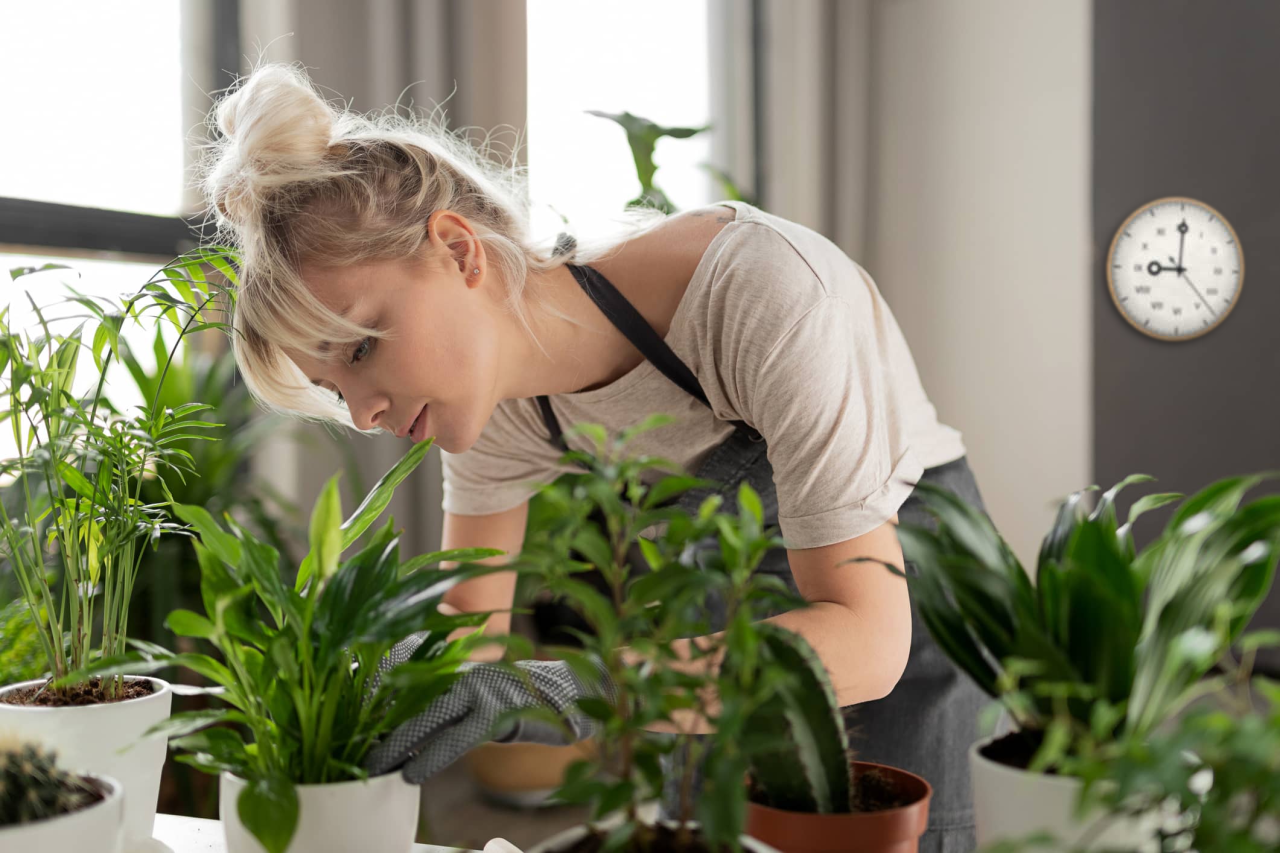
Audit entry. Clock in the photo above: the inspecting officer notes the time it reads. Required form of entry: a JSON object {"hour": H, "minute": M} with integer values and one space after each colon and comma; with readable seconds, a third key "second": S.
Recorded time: {"hour": 9, "minute": 0, "second": 23}
